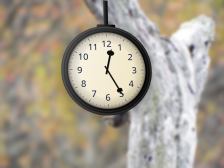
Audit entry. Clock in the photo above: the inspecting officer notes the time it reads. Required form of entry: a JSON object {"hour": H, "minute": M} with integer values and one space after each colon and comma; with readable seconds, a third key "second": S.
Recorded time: {"hour": 12, "minute": 25}
